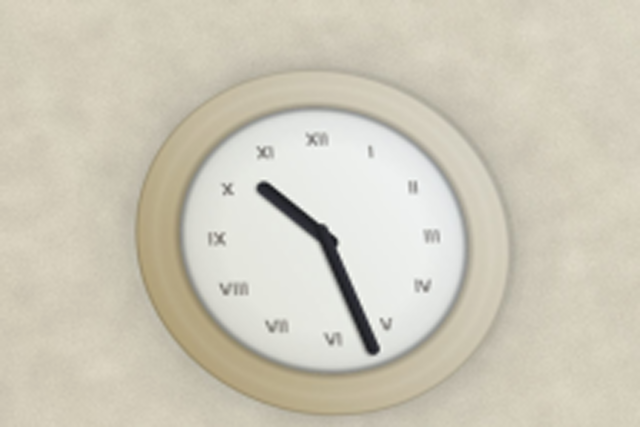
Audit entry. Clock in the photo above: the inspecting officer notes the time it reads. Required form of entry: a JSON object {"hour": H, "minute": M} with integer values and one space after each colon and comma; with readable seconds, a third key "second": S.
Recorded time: {"hour": 10, "minute": 27}
